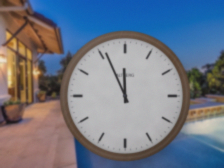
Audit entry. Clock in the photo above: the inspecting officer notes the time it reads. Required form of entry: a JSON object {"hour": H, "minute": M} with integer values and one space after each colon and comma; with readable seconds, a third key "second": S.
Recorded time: {"hour": 11, "minute": 56}
